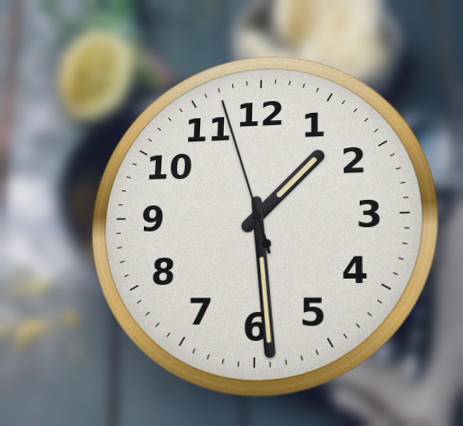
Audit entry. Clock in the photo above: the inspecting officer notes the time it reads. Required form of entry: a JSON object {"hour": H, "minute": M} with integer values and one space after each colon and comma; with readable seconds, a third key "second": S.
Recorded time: {"hour": 1, "minute": 28, "second": 57}
